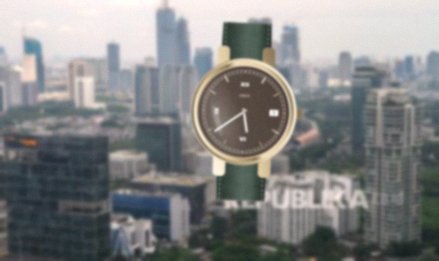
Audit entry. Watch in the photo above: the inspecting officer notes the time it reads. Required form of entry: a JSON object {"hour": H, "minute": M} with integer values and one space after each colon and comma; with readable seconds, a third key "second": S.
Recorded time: {"hour": 5, "minute": 39}
